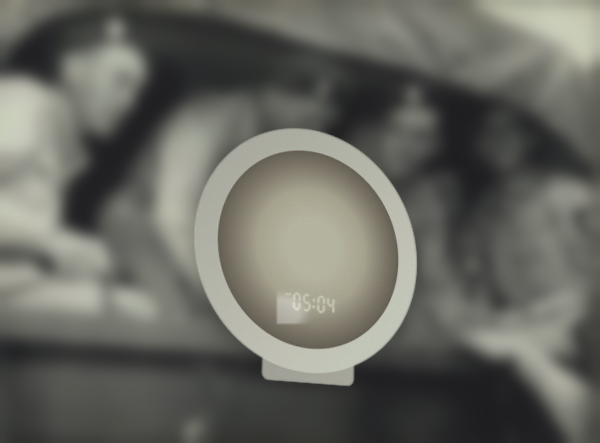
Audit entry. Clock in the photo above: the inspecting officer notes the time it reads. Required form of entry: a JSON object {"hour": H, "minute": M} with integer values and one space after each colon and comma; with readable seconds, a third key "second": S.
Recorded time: {"hour": 5, "minute": 4}
